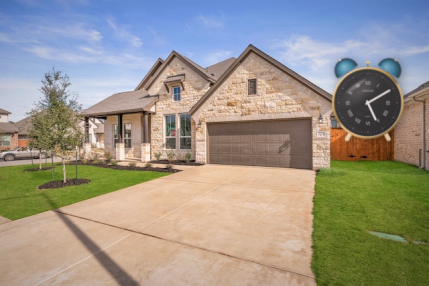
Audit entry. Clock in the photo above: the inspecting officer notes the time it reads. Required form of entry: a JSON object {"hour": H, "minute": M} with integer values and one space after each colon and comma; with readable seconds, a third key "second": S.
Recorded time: {"hour": 5, "minute": 10}
